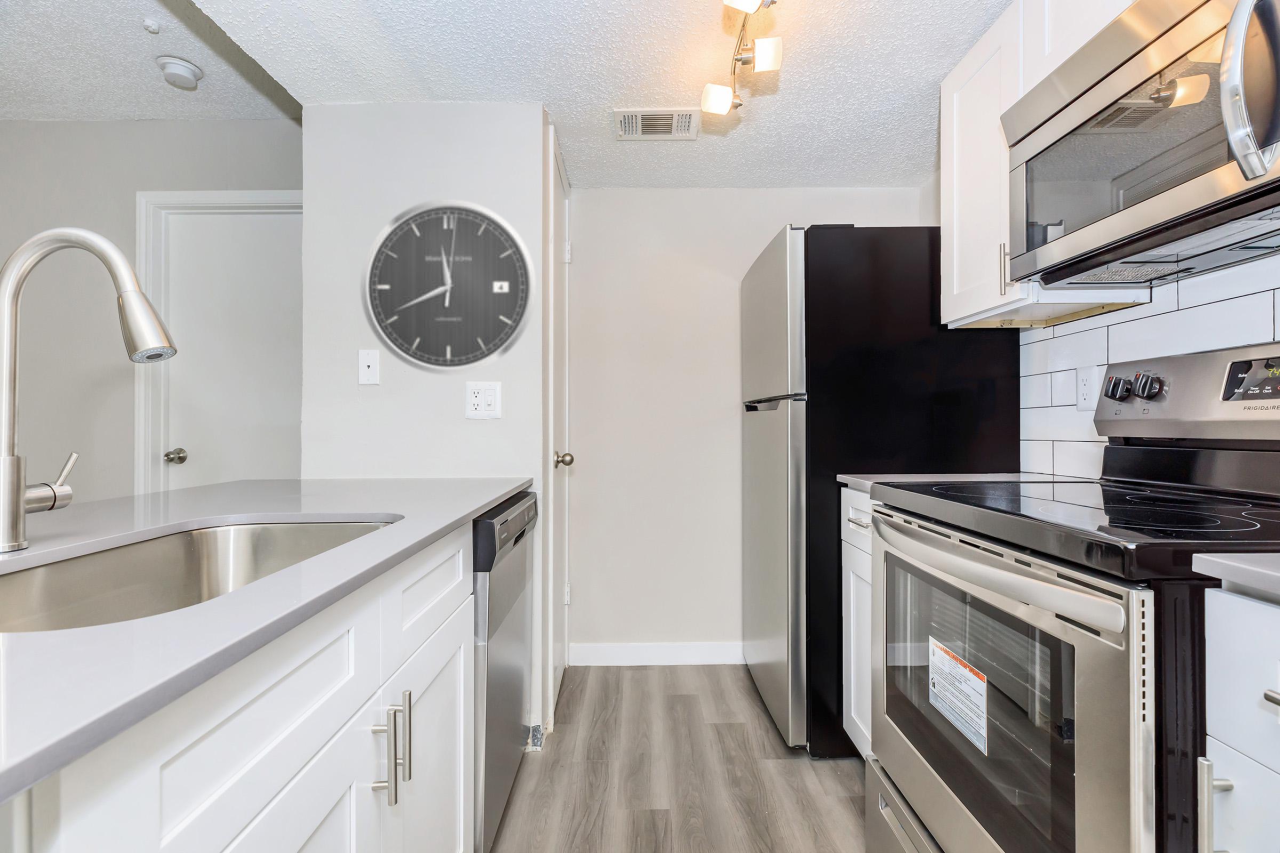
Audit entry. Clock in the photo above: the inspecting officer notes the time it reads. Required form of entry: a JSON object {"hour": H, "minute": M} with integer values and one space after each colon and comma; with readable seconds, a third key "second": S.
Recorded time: {"hour": 11, "minute": 41, "second": 1}
